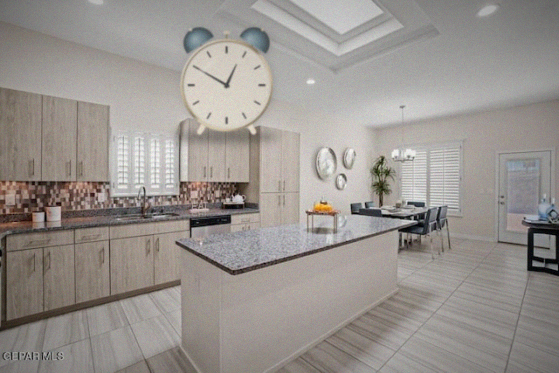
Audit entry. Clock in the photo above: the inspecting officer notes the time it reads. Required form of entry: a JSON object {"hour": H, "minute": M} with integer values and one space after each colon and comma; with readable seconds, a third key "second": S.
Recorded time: {"hour": 12, "minute": 50}
